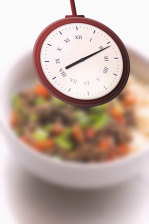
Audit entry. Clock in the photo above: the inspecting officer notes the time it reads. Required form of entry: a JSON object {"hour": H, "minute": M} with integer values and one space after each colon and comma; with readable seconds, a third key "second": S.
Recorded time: {"hour": 8, "minute": 11}
